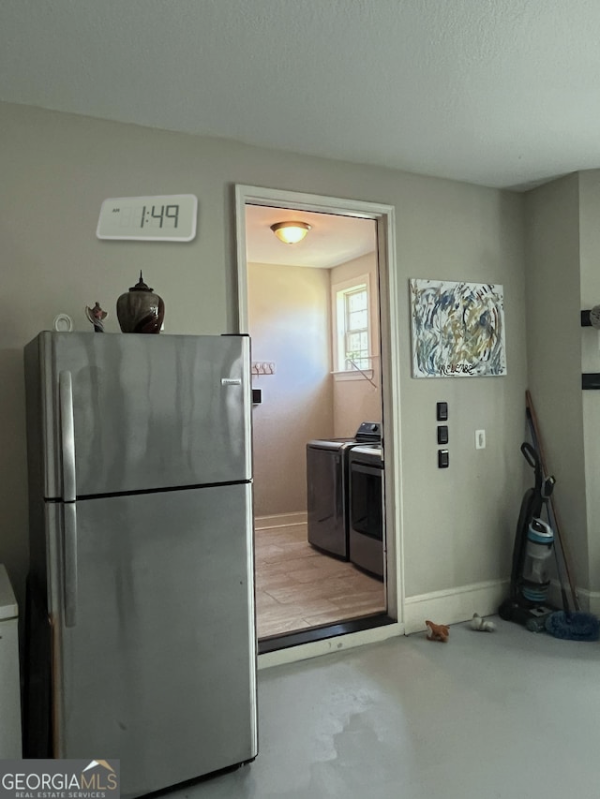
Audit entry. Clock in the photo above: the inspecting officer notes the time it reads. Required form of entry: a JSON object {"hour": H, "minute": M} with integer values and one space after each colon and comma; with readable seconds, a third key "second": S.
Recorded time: {"hour": 1, "minute": 49}
